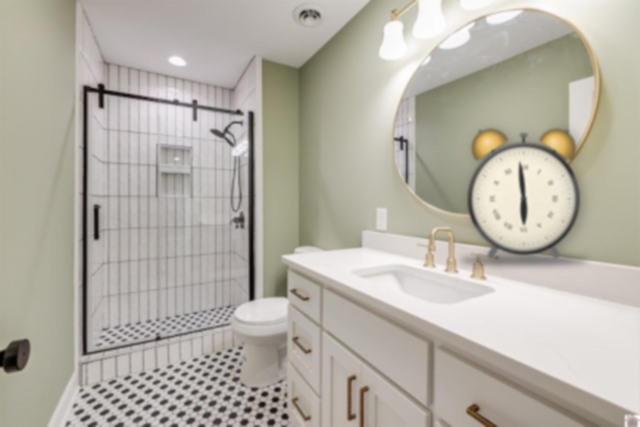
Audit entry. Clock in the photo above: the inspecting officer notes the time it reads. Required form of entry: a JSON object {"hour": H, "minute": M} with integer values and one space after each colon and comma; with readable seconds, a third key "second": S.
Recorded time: {"hour": 5, "minute": 59}
